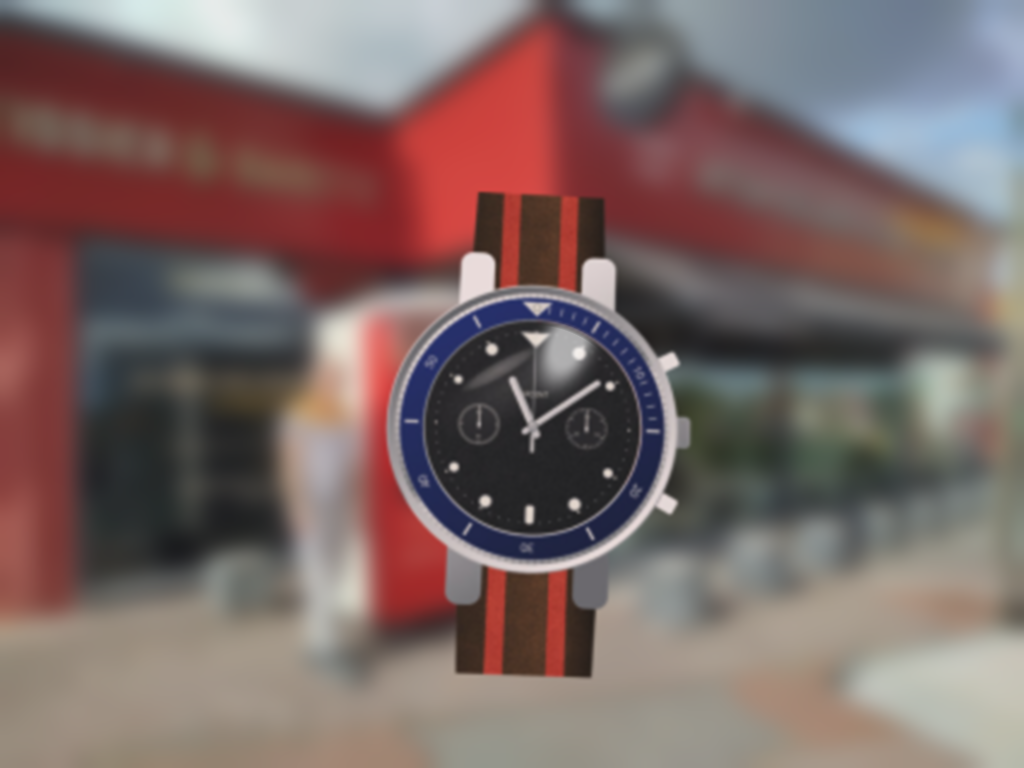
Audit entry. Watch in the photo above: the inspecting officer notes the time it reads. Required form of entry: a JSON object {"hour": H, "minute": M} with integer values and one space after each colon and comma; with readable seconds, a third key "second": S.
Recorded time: {"hour": 11, "minute": 9}
